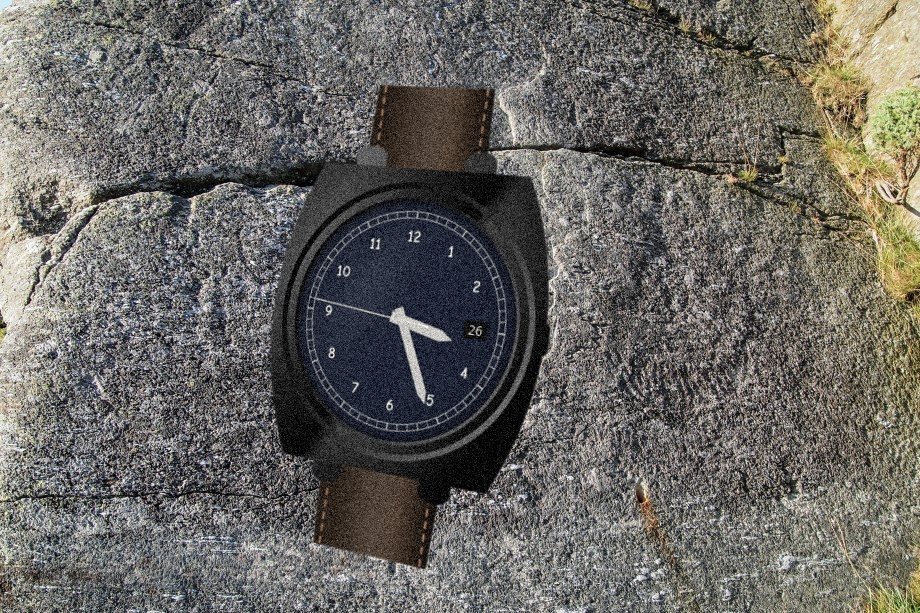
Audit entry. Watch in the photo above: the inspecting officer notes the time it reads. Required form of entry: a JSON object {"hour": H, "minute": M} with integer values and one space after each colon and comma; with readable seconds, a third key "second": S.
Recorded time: {"hour": 3, "minute": 25, "second": 46}
